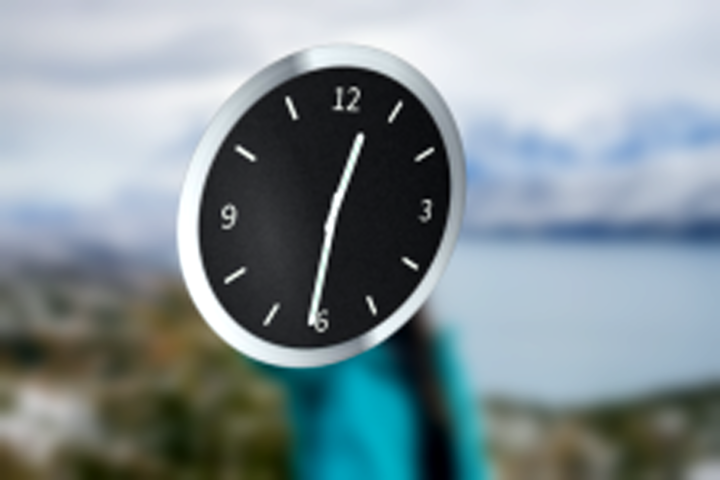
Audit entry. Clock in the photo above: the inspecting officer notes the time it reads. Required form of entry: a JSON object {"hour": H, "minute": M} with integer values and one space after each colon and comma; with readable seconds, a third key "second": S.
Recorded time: {"hour": 12, "minute": 31}
